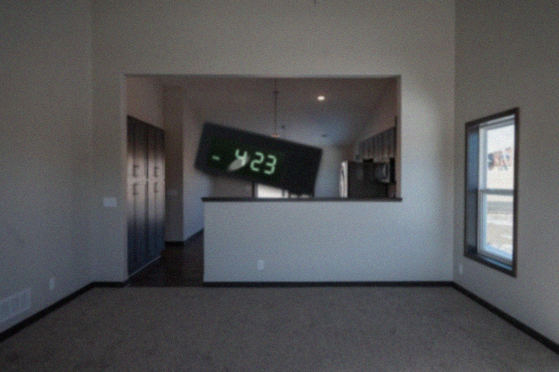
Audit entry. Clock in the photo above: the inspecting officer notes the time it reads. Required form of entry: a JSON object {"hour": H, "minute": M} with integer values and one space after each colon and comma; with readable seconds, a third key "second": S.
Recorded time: {"hour": 4, "minute": 23}
